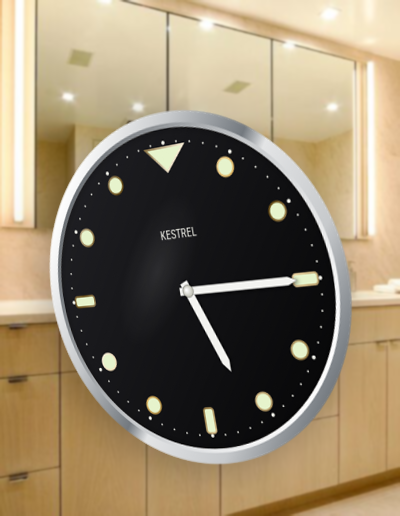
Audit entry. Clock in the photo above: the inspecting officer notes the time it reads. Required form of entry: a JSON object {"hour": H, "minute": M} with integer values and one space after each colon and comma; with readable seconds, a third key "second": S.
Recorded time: {"hour": 5, "minute": 15}
